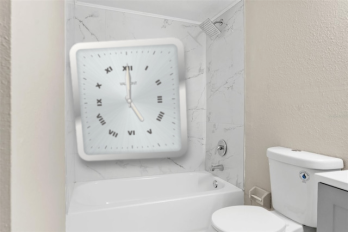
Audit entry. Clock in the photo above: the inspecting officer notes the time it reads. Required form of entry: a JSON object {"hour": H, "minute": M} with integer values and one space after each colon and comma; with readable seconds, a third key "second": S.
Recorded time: {"hour": 5, "minute": 0}
